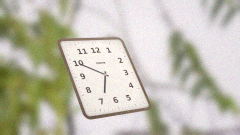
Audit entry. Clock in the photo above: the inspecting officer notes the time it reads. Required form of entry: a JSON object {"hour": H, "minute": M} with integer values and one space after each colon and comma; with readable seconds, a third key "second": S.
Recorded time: {"hour": 6, "minute": 50}
